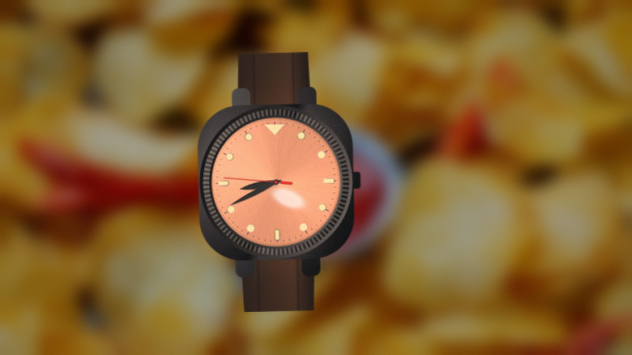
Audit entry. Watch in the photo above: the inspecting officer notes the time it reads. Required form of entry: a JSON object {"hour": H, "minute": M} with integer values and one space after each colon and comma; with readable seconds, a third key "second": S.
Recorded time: {"hour": 8, "minute": 40, "second": 46}
